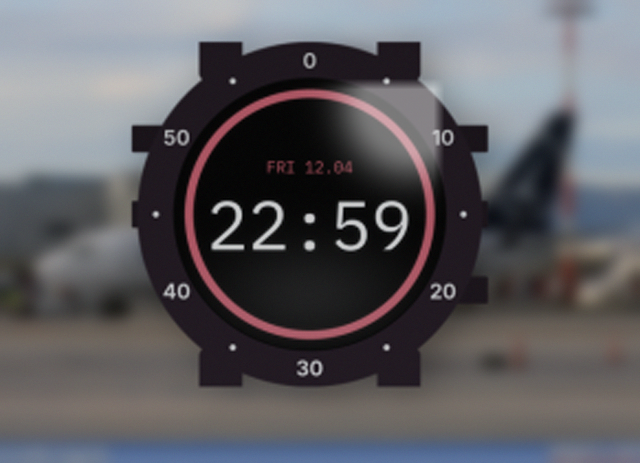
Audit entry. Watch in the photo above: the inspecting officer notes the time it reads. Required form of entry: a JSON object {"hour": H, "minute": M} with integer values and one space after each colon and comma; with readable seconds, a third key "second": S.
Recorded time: {"hour": 22, "minute": 59}
